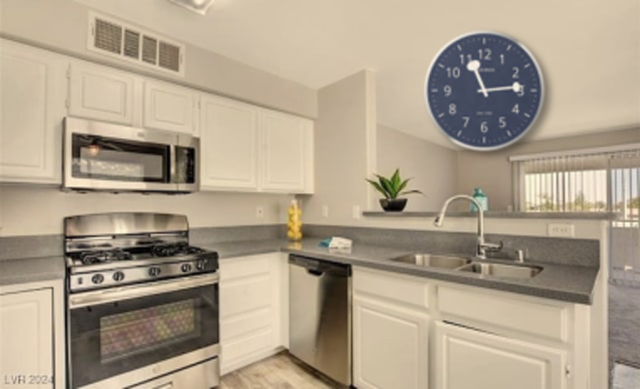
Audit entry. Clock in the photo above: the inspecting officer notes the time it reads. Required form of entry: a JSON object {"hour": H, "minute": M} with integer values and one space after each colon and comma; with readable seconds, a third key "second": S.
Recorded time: {"hour": 11, "minute": 14}
